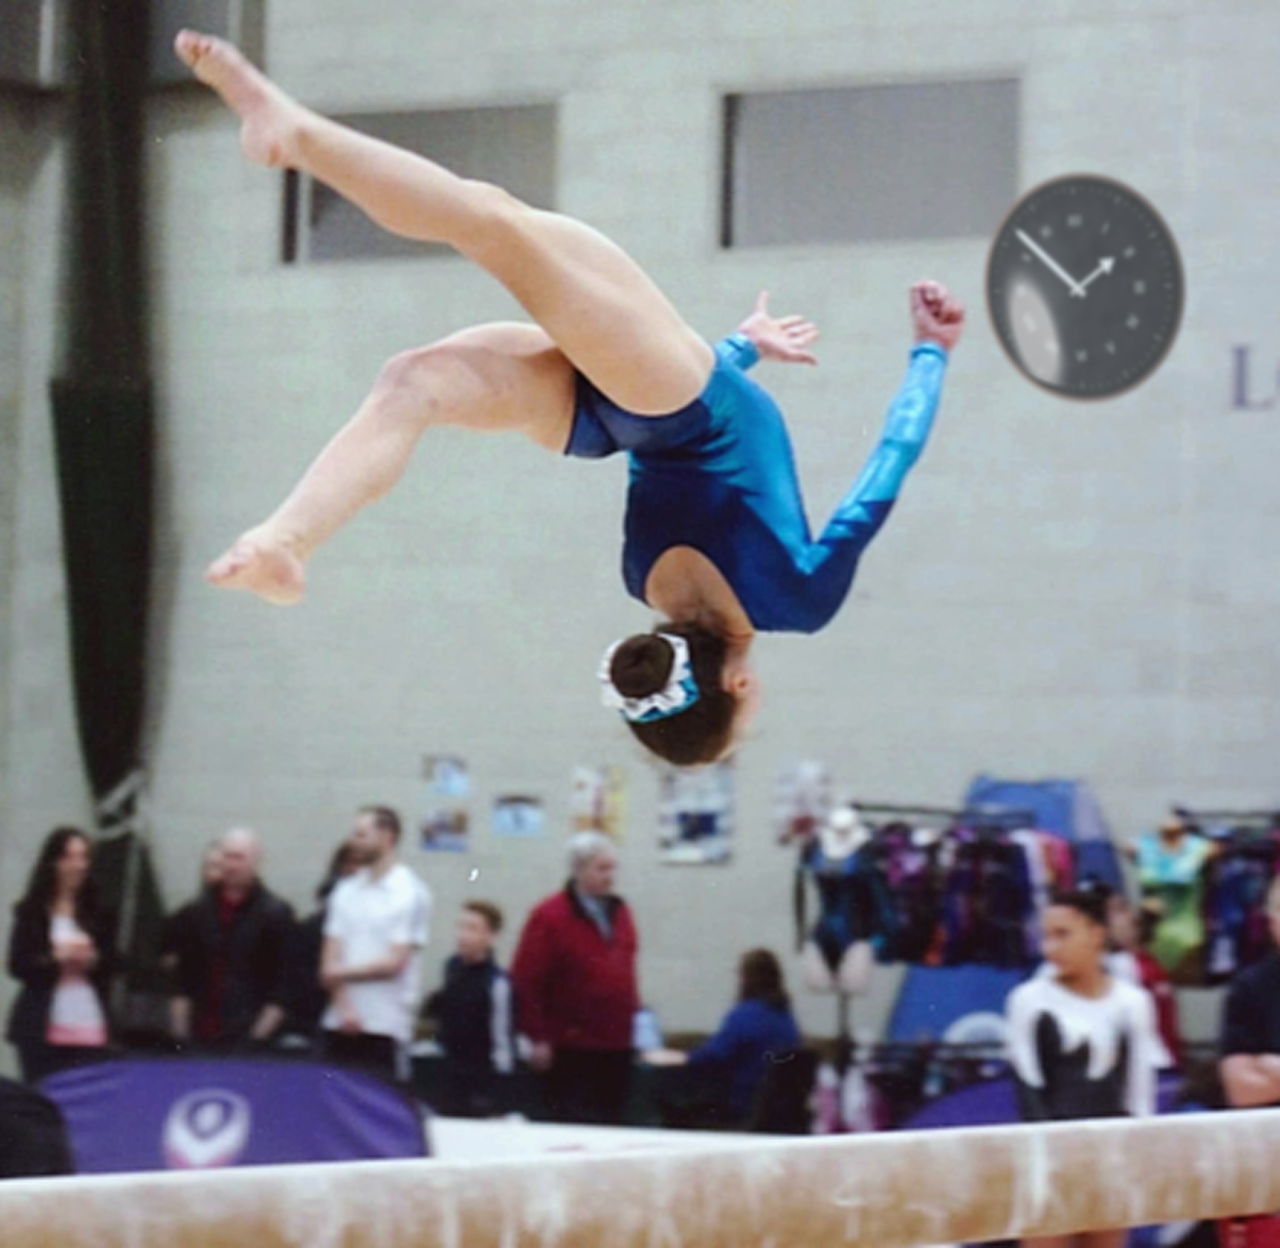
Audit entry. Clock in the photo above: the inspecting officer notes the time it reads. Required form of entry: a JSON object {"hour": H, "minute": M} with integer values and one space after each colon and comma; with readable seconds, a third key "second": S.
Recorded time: {"hour": 1, "minute": 52}
